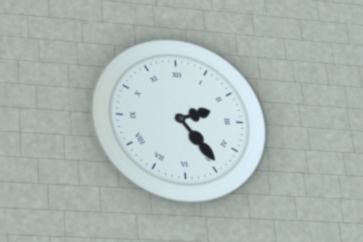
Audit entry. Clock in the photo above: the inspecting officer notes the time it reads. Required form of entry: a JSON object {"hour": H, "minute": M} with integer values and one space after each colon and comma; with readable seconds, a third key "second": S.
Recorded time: {"hour": 2, "minute": 24}
